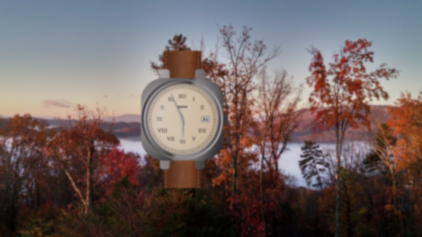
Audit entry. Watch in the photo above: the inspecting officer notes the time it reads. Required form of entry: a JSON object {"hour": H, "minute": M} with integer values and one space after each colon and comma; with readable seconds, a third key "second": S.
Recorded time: {"hour": 5, "minute": 56}
